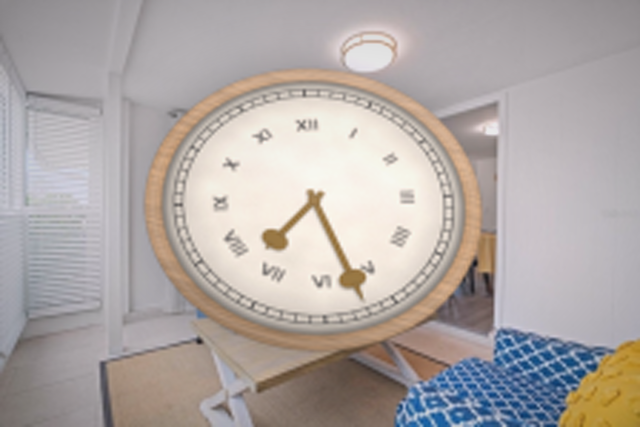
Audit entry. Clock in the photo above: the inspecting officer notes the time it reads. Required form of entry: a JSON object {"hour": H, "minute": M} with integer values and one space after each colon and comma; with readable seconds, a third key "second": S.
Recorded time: {"hour": 7, "minute": 27}
